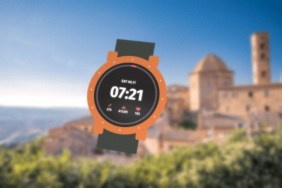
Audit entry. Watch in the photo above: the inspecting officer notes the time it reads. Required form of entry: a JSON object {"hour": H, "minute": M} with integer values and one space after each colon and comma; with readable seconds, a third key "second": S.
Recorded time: {"hour": 7, "minute": 21}
